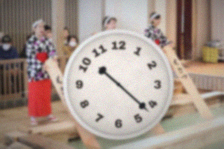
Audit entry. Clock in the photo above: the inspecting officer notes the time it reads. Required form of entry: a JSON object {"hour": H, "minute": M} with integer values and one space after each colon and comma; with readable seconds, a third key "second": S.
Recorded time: {"hour": 10, "minute": 22}
